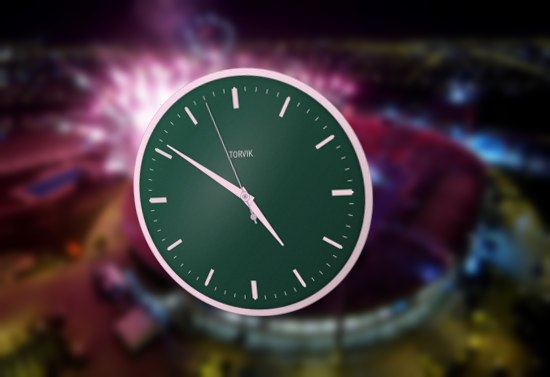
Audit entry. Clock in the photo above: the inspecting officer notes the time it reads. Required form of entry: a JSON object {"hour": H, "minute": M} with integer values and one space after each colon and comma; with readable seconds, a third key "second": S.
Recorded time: {"hour": 4, "minute": 50, "second": 57}
